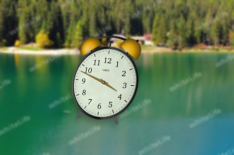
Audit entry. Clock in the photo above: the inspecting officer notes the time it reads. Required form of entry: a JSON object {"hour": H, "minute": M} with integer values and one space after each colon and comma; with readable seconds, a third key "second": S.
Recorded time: {"hour": 3, "minute": 48}
